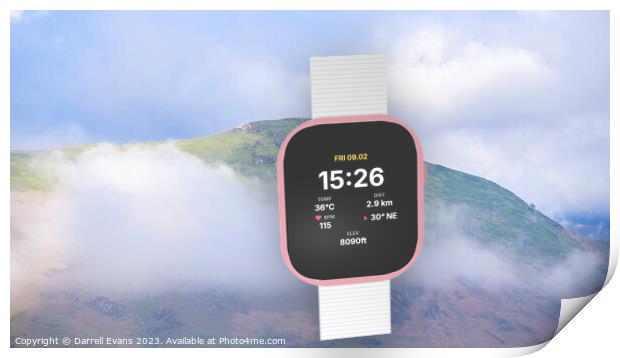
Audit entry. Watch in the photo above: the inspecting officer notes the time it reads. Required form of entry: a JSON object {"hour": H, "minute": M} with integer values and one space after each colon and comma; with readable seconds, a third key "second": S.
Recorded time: {"hour": 15, "minute": 26}
